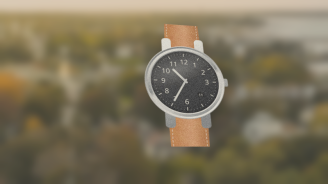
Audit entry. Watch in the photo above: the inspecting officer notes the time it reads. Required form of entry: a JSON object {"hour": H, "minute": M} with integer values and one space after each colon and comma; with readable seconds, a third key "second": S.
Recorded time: {"hour": 10, "minute": 35}
